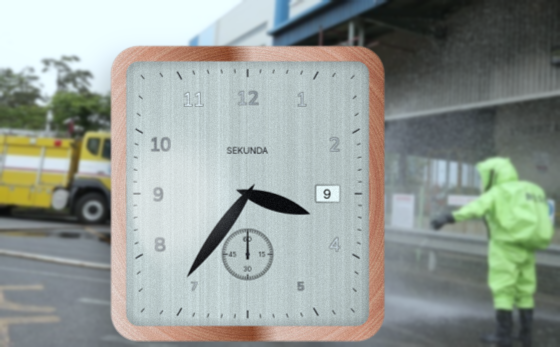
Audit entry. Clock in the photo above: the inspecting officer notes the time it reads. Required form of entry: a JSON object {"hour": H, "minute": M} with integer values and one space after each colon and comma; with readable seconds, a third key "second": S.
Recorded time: {"hour": 3, "minute": 36}
